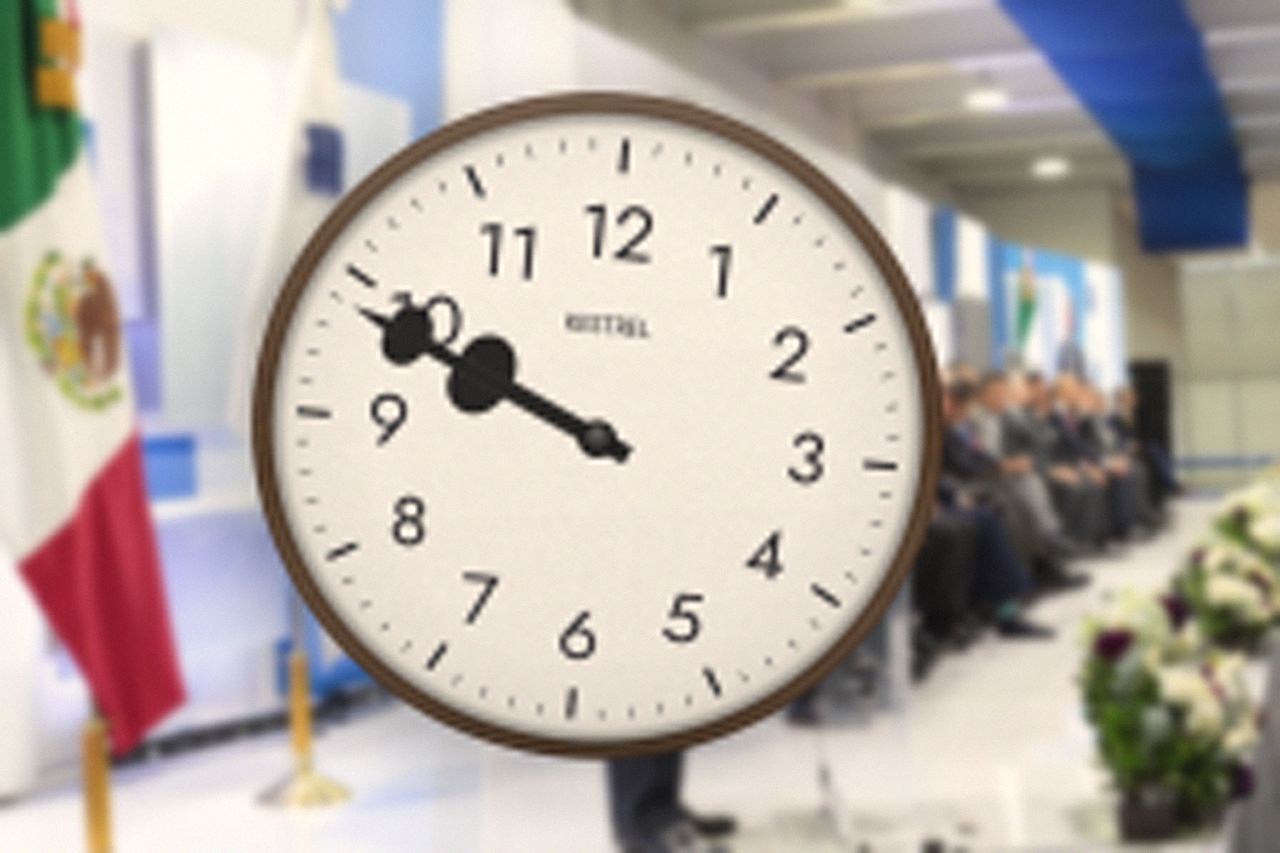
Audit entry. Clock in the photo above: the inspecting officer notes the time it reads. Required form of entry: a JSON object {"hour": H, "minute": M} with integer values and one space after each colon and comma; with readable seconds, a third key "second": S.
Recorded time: {"hour": 9, "minute": 49}
